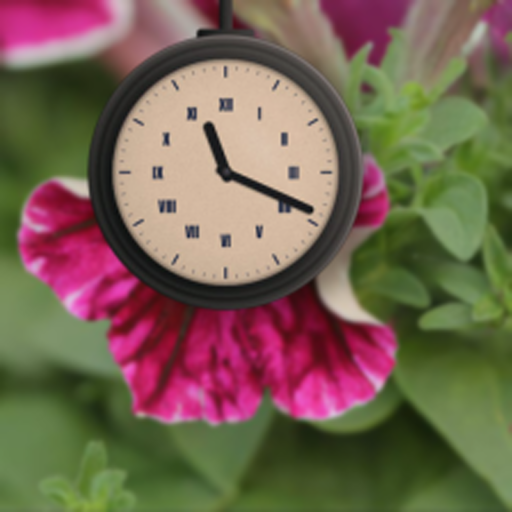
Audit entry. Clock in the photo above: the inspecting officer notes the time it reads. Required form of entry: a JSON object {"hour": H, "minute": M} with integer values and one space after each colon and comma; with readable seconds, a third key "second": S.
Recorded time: {"hour": 11, "minute": 19}
